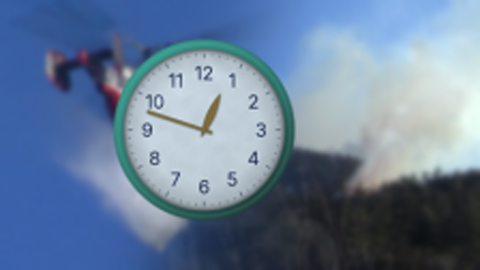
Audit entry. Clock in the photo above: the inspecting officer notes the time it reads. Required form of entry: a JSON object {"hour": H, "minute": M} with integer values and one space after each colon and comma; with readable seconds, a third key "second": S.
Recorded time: {"hour": 12, "minute": 48}
